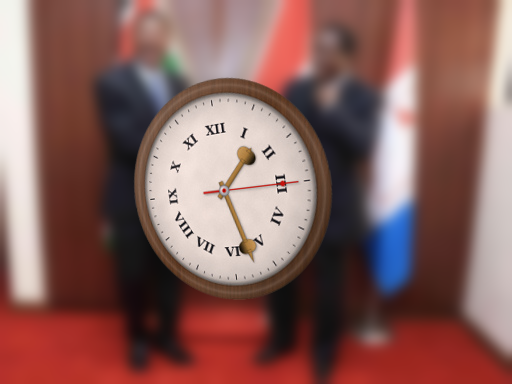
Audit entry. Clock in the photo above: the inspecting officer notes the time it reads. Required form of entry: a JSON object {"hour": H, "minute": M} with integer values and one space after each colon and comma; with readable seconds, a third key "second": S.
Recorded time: {"hour": 1, "minute": 27, "second": 15}
